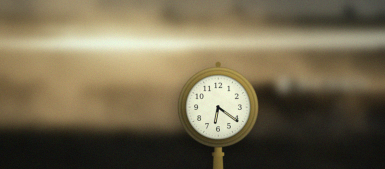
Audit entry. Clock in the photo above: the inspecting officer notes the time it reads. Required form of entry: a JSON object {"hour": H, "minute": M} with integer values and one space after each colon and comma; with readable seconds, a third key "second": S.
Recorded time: {"hour": 6, "minute": 21}
